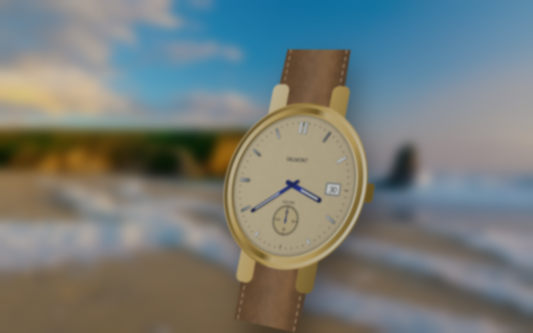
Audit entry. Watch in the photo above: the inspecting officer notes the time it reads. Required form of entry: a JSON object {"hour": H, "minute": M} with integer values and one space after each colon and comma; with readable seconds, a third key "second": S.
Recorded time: {"hour": 3, "minute": 39}
